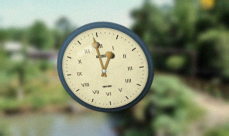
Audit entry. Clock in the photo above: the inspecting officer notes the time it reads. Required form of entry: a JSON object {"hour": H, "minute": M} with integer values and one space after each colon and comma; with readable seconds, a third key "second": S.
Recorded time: {"hour": 12, "minute": 59}
